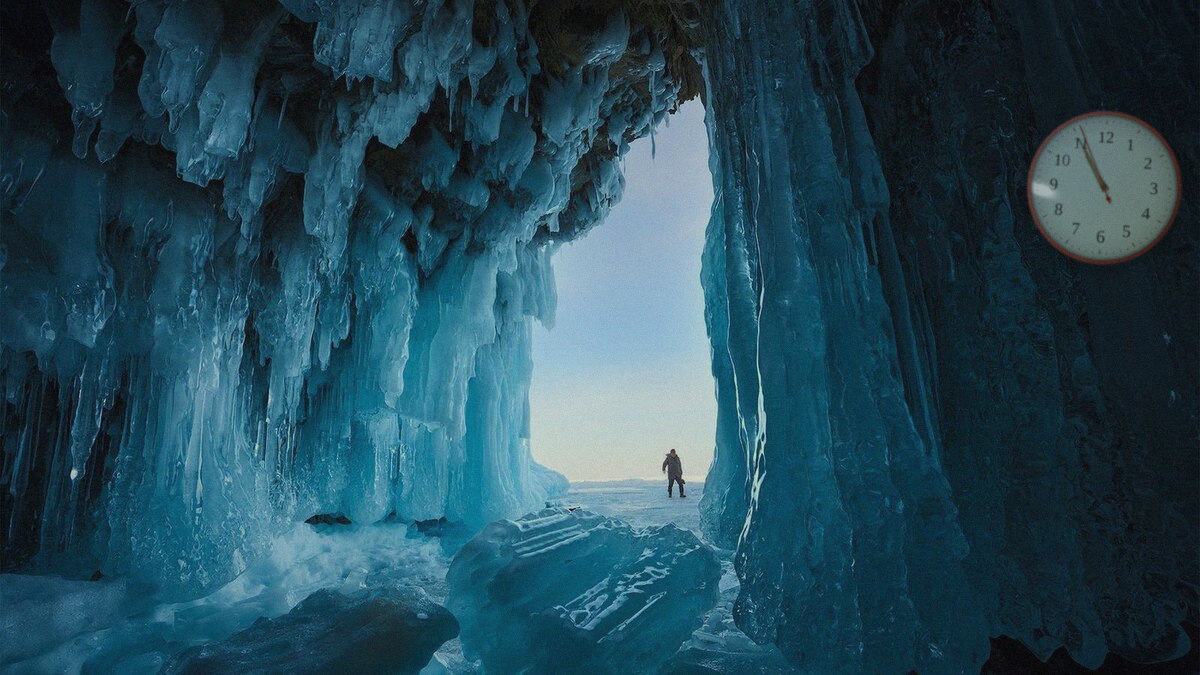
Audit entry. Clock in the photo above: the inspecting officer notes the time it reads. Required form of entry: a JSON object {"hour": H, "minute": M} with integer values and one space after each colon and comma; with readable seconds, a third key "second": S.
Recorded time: {"hour": 10, "minute": 54, "second": 56}
